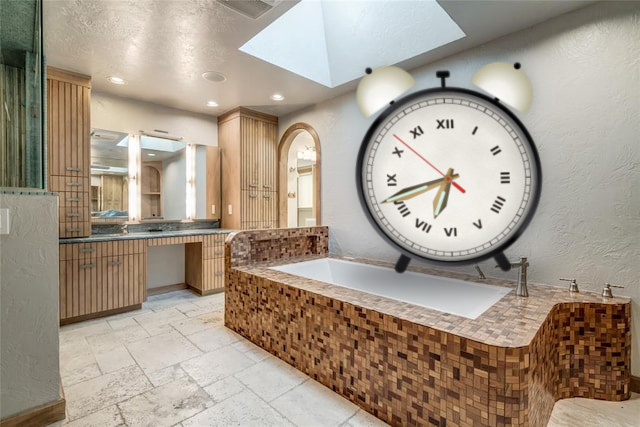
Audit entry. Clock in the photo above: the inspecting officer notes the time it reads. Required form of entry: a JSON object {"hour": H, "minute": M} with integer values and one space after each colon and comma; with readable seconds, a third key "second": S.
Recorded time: {"hour": 6, "minute": 41, "second": 52}
